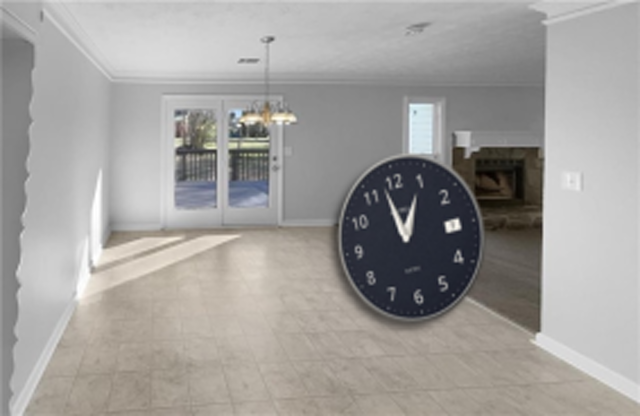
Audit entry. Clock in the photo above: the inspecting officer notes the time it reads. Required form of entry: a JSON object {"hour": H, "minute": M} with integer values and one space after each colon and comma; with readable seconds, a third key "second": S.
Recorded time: {"hour": 12, "minute": 58}
